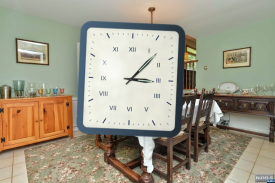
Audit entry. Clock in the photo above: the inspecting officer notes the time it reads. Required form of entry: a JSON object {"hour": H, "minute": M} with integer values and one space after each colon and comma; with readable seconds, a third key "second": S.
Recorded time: {"hour": 3, "minute": 7}
